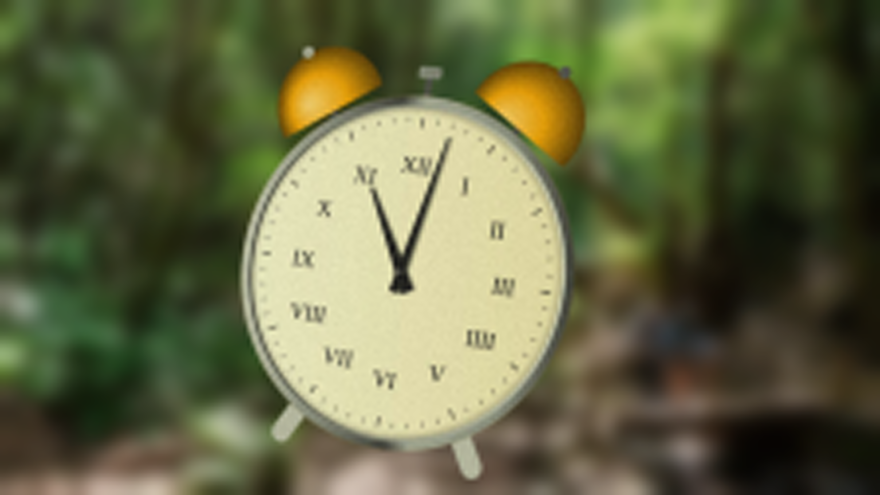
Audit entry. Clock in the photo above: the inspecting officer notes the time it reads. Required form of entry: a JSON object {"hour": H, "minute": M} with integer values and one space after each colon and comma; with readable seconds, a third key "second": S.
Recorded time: {"hour": 11, "minute": 2}
